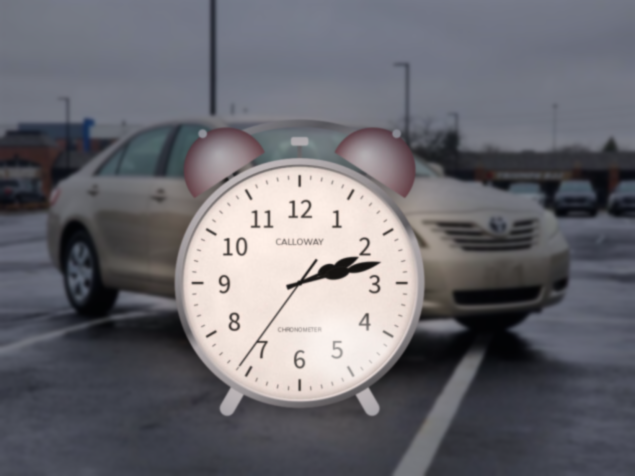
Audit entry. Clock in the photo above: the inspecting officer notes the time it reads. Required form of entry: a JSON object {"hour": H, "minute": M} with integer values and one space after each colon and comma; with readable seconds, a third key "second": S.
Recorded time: {"hour": 2, "minute": 12, "second": 36}
